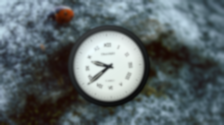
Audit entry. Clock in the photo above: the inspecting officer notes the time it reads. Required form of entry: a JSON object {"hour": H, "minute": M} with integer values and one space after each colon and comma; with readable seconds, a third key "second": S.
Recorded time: {"hour": 9, "minute": 39}
